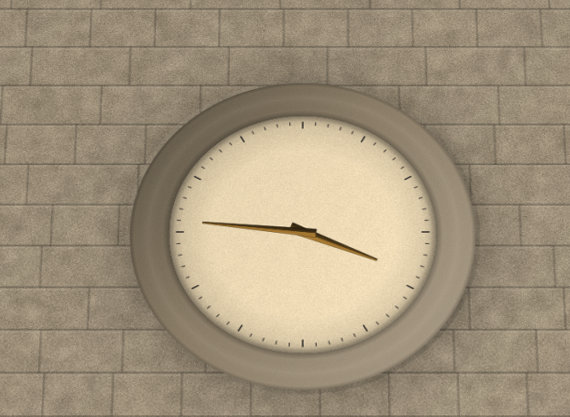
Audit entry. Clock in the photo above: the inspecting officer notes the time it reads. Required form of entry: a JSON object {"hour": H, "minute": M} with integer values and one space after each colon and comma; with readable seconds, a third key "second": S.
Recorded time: {"hour": 3, "minute": 46}
